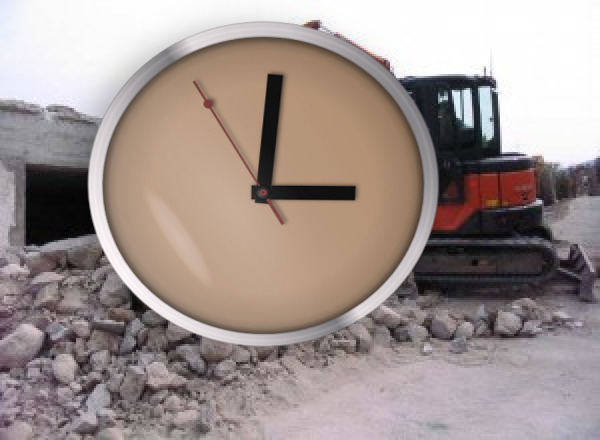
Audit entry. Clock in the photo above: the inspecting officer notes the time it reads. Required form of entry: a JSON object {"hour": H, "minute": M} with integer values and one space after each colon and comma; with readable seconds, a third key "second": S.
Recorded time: {"hour": 3, "minute": 0, "second": 55}
